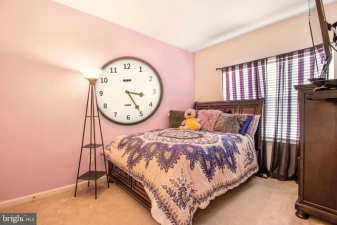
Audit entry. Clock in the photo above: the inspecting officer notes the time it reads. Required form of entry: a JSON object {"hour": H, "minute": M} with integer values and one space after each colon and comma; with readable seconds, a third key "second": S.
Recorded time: {"hour": 3, "minute": 25}
